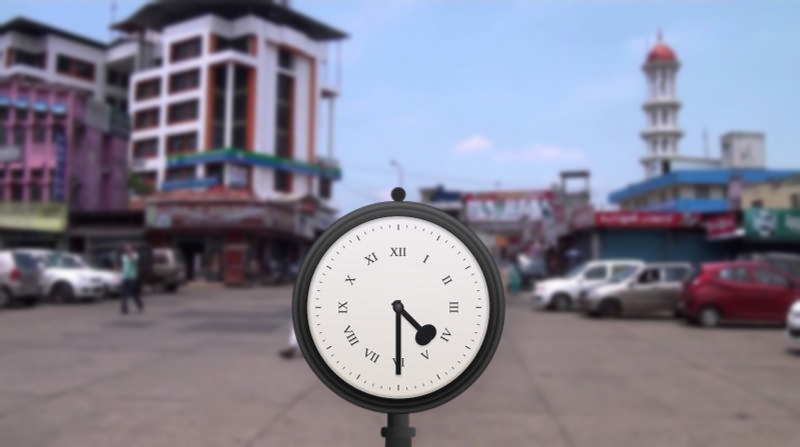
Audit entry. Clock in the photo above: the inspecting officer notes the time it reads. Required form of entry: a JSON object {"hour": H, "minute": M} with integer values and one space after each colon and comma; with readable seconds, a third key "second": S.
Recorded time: {"hour": 4, "minute": 30}
